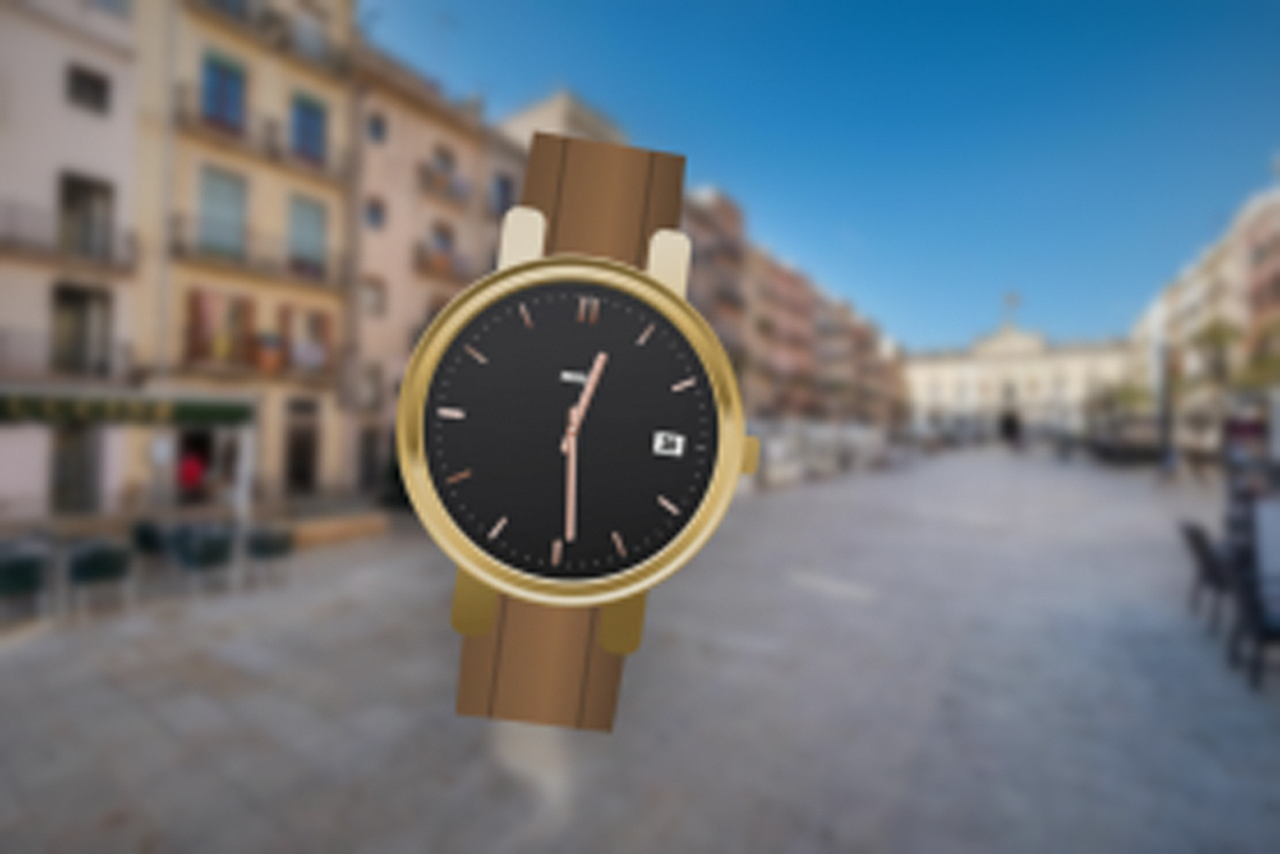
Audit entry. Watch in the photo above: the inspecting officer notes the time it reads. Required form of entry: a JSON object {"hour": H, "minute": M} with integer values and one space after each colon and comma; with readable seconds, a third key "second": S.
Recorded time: {"hour": 12, "minute": 29}
